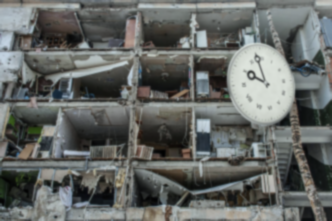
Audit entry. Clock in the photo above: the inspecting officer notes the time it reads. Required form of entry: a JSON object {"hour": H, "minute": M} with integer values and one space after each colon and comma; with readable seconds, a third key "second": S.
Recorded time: {"hour": 9, "minute": 58}
